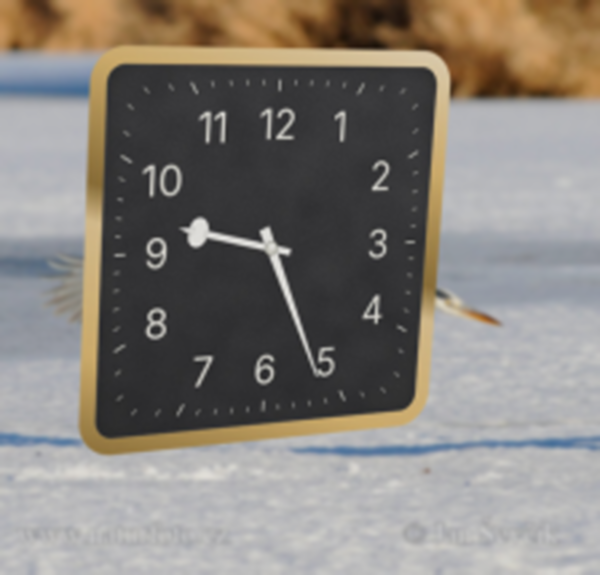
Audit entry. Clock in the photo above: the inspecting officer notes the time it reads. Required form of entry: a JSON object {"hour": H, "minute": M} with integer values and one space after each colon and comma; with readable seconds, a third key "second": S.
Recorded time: {"hour": 9, "minute": 26}
